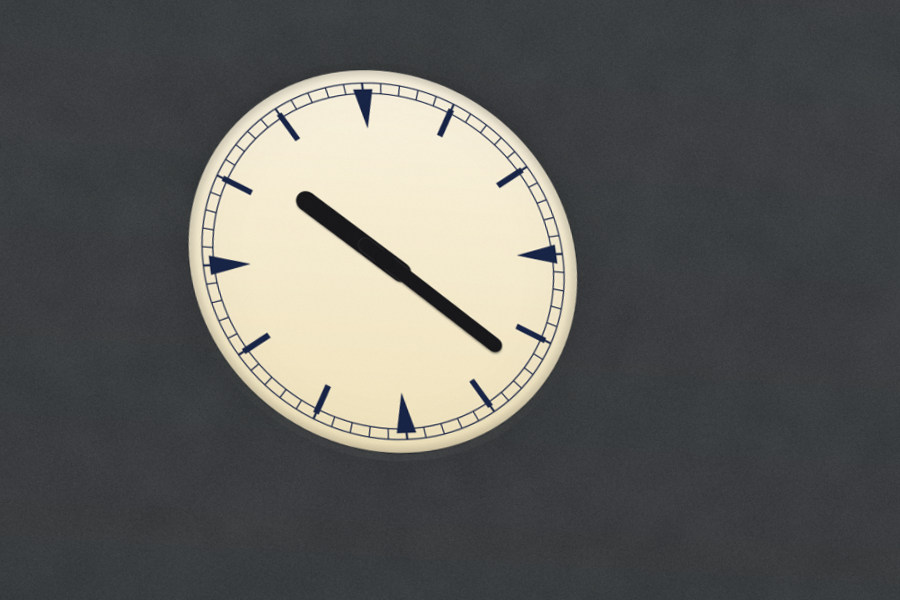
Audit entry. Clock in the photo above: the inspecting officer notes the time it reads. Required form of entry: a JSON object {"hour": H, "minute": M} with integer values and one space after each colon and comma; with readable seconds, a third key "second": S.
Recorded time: {"hour": 10, "minute": 22}
